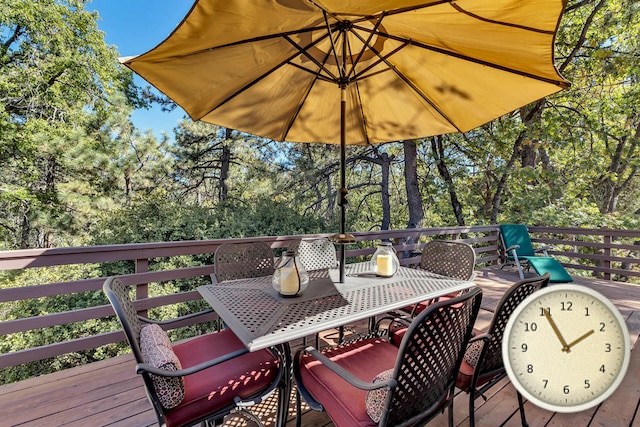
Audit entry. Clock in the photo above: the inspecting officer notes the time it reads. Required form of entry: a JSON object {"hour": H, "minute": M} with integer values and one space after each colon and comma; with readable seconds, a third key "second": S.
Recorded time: {"hour": 1, "minute": 55}
